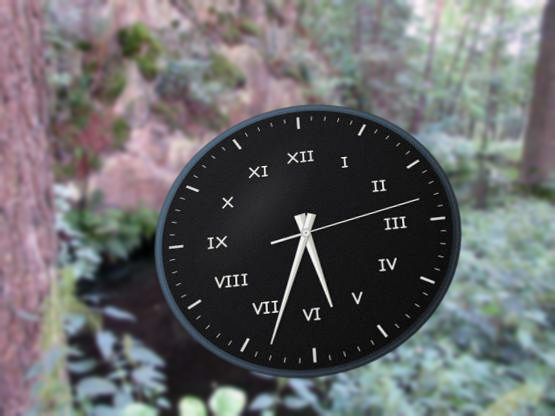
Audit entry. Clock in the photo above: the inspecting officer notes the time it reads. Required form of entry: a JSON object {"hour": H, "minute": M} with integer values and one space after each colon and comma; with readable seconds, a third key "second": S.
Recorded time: {"hour": 5, "minute": 33, "second": 13}
